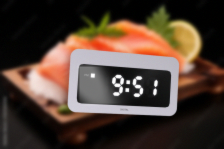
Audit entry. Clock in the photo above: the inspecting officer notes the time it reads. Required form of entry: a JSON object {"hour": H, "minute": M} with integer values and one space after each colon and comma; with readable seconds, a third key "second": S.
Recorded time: {"hour": 9, "minute": 51}
